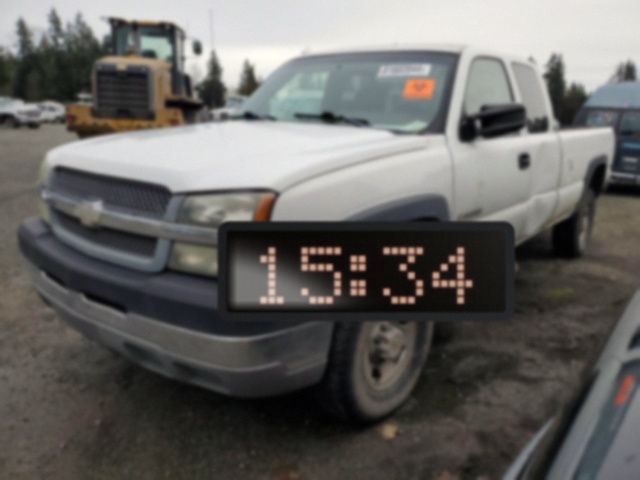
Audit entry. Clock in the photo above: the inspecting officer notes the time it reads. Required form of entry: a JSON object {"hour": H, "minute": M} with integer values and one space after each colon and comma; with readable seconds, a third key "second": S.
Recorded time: {"hour": 15, "minute": 34}
